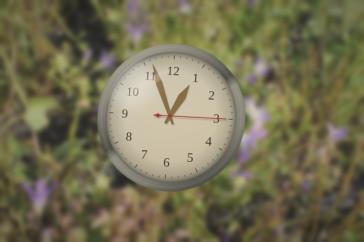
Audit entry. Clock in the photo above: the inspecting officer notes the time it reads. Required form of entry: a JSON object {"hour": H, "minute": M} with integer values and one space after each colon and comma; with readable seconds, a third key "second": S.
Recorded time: {"hour": 12, "minute": 56, "second": 15}
